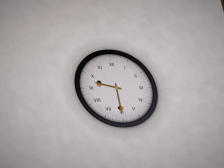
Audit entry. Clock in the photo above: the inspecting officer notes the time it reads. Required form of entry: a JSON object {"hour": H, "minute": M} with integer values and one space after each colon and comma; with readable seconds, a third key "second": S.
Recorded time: {"hour": 9, "minute": 30}
